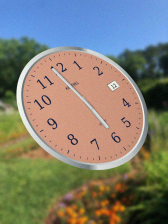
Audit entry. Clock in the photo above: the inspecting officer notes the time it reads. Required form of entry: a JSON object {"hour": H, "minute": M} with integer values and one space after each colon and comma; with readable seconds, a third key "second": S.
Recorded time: {"hour": 5, "minute": 59}
